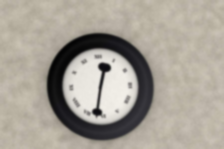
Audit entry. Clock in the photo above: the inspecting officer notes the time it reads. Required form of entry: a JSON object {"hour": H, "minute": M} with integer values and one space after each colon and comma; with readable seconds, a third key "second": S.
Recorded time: {"hour": 12, "minute": 32}
